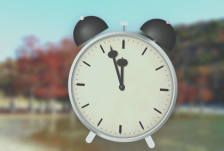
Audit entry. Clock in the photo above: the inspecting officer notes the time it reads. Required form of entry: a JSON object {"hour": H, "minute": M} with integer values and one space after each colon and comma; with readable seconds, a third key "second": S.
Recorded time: {"hour": 11, "minute": 57}
